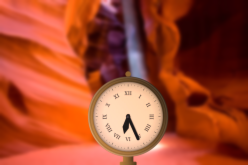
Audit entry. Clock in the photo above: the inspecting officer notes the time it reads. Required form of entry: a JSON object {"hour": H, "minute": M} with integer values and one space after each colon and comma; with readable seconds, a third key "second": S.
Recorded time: {"hour": 6, "minute": 26}
